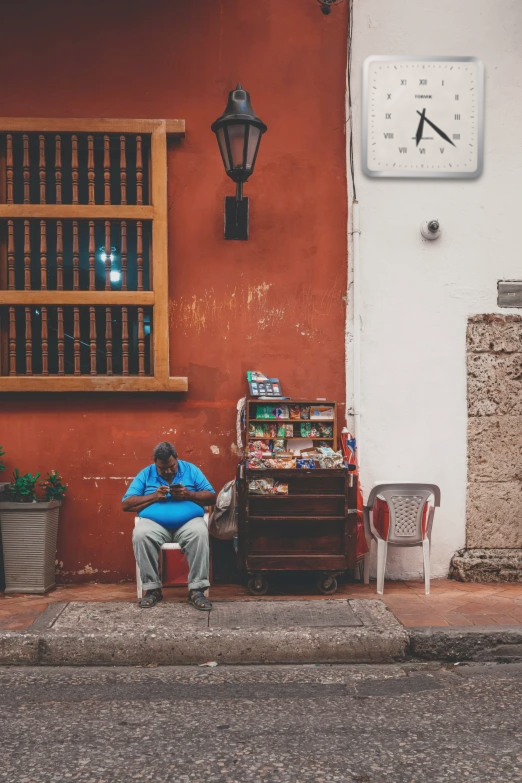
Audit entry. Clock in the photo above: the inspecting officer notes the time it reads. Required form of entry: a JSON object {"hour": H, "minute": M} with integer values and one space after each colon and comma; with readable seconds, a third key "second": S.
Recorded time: {"hour": 6, "minute": 22}
